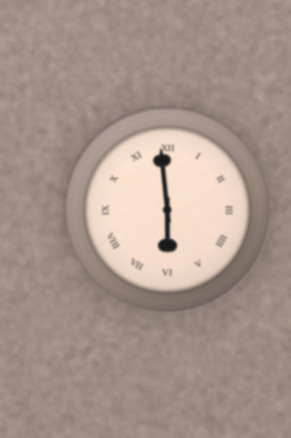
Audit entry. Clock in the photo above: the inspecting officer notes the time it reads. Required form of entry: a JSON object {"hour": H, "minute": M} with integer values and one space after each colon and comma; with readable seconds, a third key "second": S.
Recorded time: {"hour": 5, "minute": 59}
